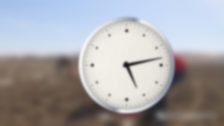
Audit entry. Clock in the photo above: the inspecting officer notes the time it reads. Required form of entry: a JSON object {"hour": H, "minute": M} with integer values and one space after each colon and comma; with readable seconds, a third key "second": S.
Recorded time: {"hour": 5, "minute": 13}
